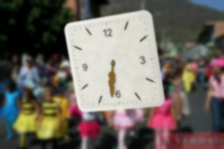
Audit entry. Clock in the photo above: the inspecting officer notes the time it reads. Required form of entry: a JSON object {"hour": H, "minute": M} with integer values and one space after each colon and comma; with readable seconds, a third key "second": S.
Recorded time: {"hour": 6, "minute": 32}
